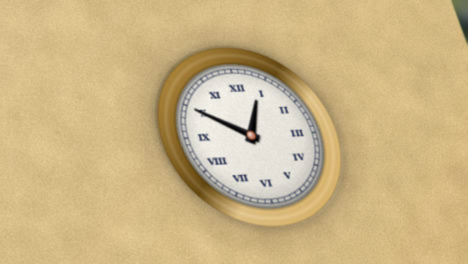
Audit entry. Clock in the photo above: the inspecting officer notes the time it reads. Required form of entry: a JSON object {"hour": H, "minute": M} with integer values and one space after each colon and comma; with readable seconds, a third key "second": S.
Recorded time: {"hour": 12, "minute": 50}
